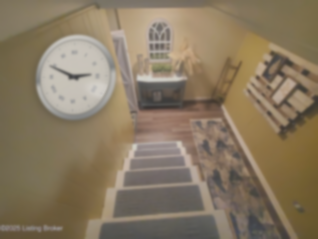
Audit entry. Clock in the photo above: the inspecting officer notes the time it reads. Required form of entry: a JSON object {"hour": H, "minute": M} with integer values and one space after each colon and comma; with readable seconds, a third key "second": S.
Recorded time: {"hour": 2, "minute": 49}
